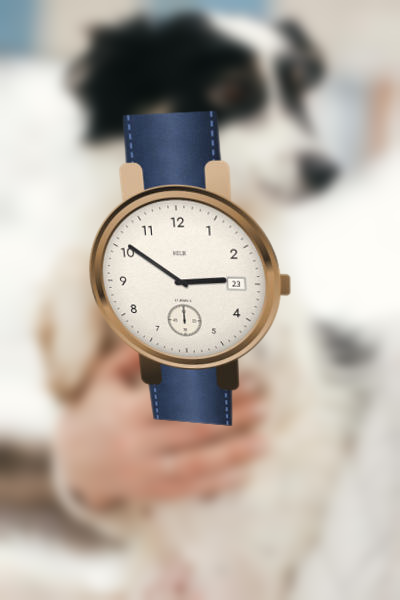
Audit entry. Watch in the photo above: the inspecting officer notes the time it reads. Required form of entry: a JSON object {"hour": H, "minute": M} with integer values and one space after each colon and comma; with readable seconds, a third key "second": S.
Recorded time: {"hour": 2, "minute": 51}
